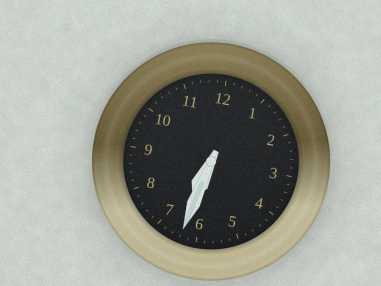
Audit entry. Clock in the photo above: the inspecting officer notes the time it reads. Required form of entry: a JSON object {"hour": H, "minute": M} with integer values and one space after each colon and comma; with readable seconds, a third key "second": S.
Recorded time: {"hour": 6, "minute": 32}
